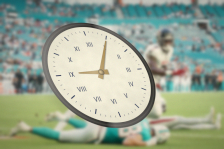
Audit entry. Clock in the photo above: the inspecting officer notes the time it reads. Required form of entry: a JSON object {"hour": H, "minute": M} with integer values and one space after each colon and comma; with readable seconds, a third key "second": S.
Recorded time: {"hour": 9, "minute": 5}
